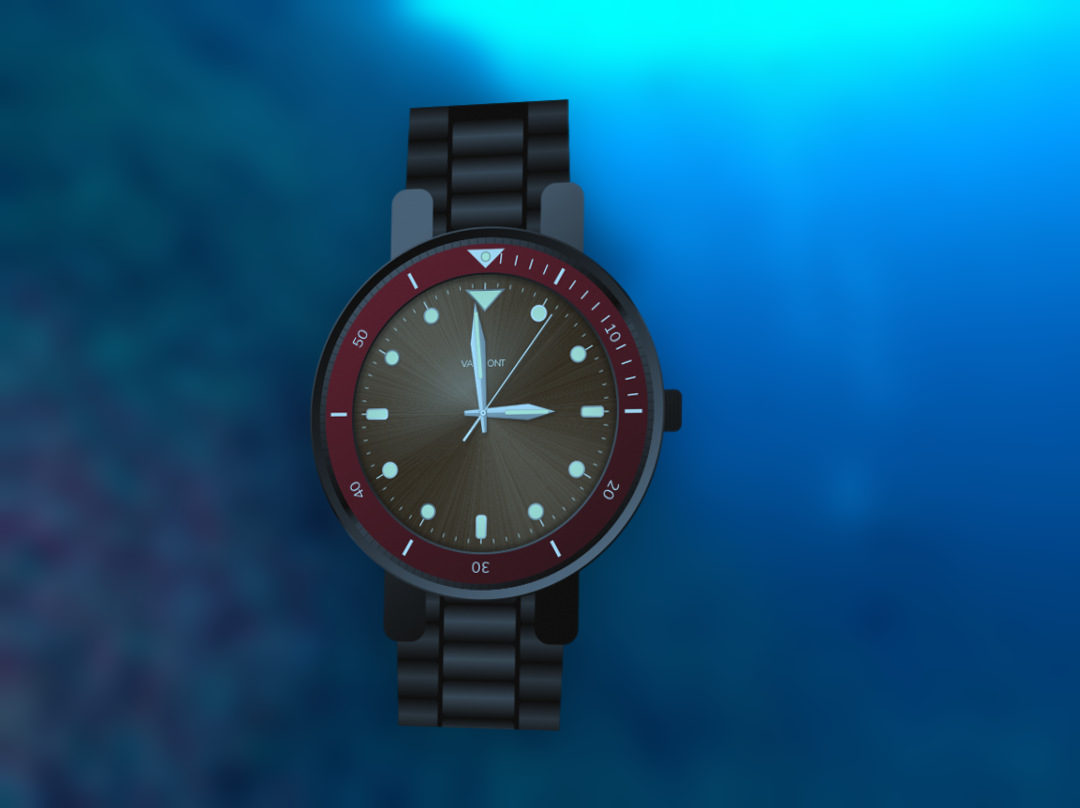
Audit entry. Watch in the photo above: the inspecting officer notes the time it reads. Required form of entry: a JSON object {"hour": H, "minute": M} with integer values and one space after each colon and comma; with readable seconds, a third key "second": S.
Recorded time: {"hour": 2, "minute": 59, "second": 6}
